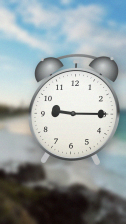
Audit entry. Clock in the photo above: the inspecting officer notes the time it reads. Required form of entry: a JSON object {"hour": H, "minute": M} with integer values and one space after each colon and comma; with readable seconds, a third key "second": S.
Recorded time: {"hour": 9, "minute": 15}
